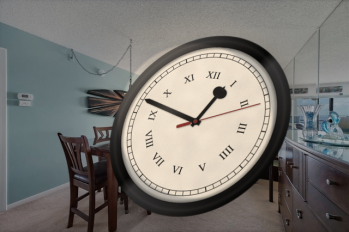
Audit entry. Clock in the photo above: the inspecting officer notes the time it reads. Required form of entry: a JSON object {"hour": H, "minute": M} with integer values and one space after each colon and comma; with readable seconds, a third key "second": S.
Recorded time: {"hour": 12, "minute": 47, "second": 11}
